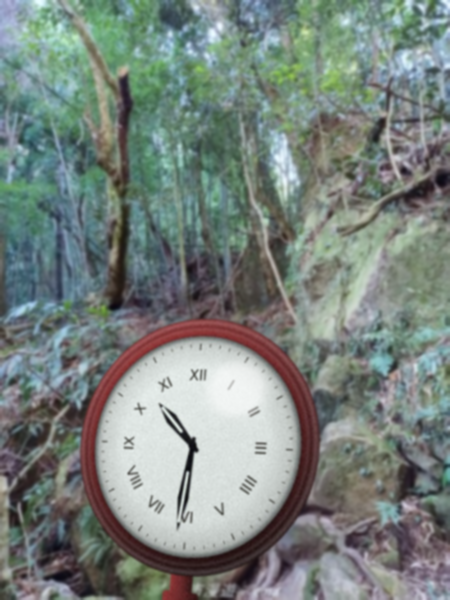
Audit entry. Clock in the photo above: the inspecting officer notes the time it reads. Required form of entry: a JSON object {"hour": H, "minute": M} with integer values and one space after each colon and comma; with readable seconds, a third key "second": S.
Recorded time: {"hour": 10, "minute": 31}
